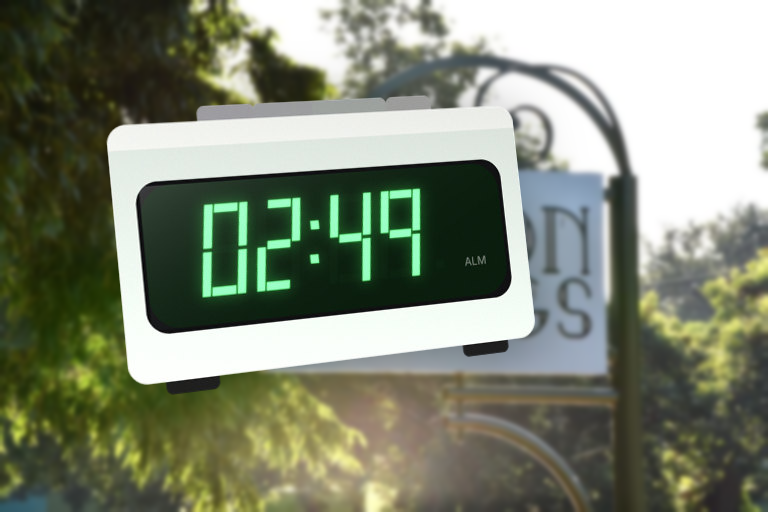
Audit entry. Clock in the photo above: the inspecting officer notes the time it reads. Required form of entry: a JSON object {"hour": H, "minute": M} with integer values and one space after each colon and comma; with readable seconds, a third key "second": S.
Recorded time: {"hour": 2, "minute": 49}
